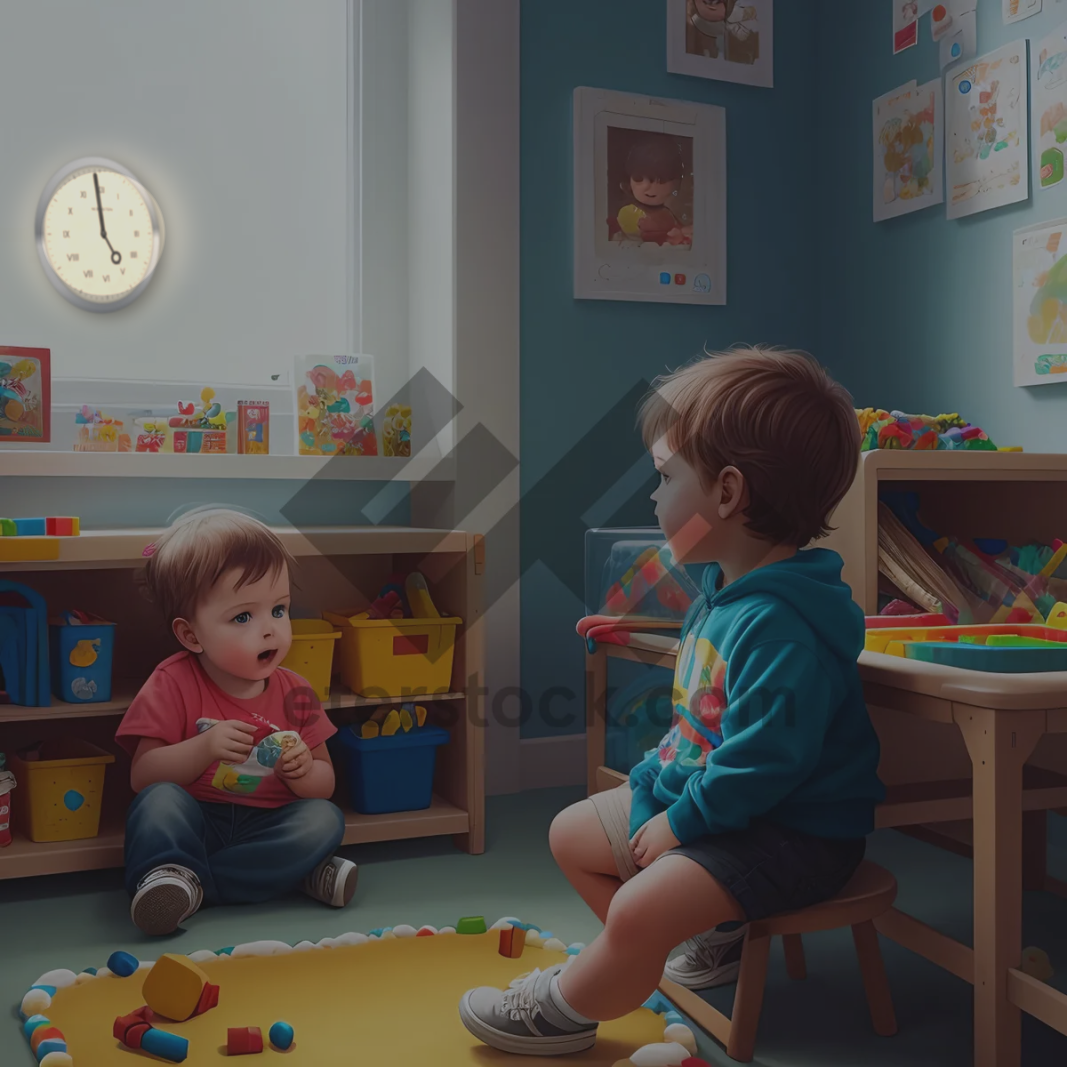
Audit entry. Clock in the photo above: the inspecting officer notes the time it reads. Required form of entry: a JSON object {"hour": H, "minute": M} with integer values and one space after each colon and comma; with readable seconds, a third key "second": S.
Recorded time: {"hour": 4, "minute": 59}
